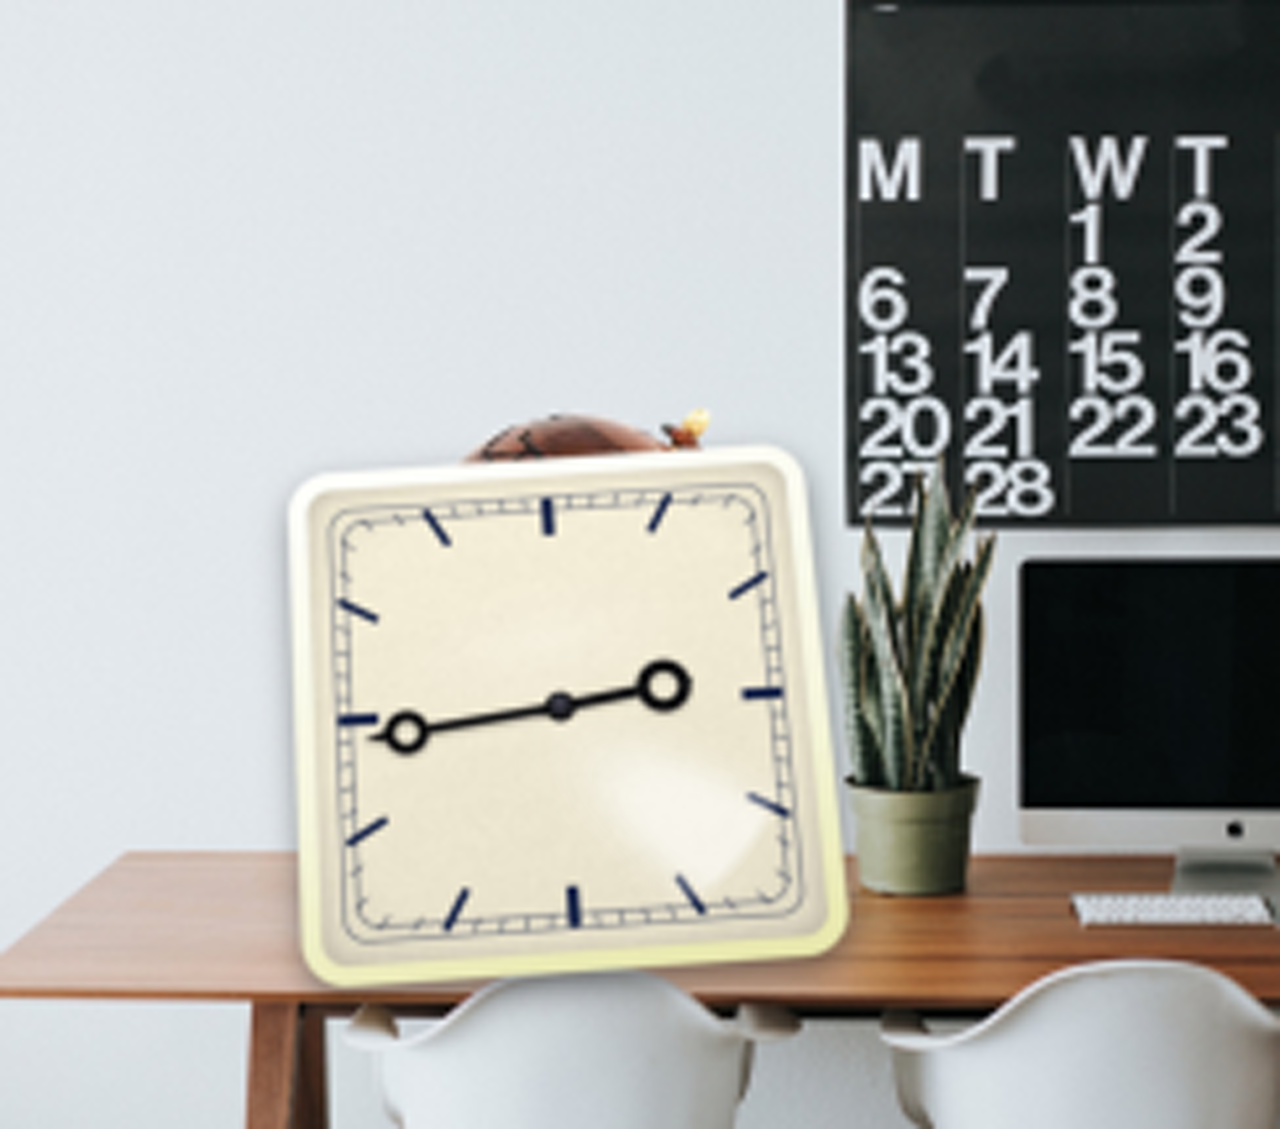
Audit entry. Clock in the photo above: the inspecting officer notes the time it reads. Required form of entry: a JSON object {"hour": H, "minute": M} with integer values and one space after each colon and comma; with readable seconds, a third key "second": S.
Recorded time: {"hour": 2, "minute": 44}
